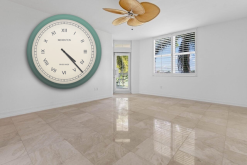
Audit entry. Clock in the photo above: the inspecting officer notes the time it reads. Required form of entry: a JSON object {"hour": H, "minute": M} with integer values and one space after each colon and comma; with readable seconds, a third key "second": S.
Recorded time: {"hour": 4, "minute": 23}
